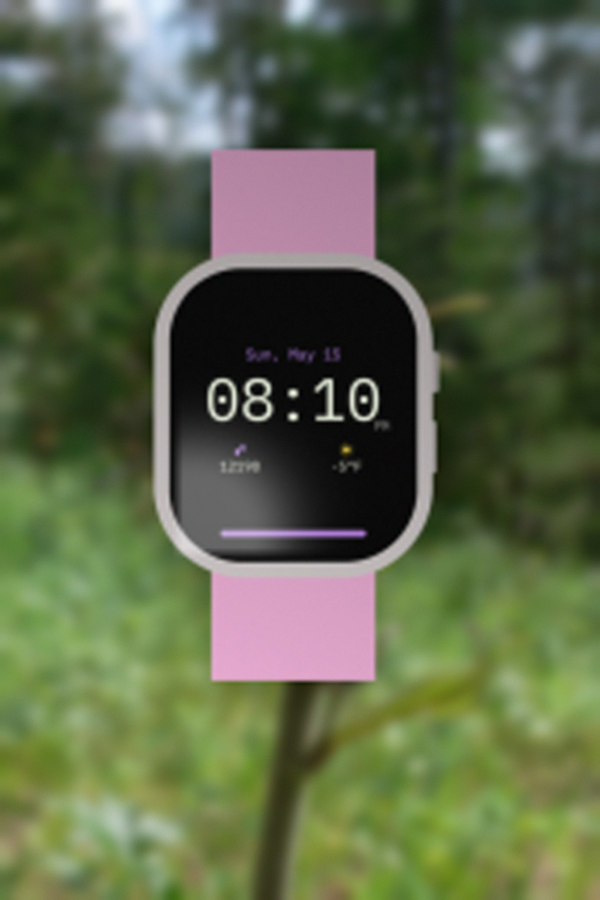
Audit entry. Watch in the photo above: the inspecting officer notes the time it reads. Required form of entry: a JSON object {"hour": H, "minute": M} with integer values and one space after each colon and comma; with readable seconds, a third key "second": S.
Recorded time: {"hour": 8, "minute": 10}
